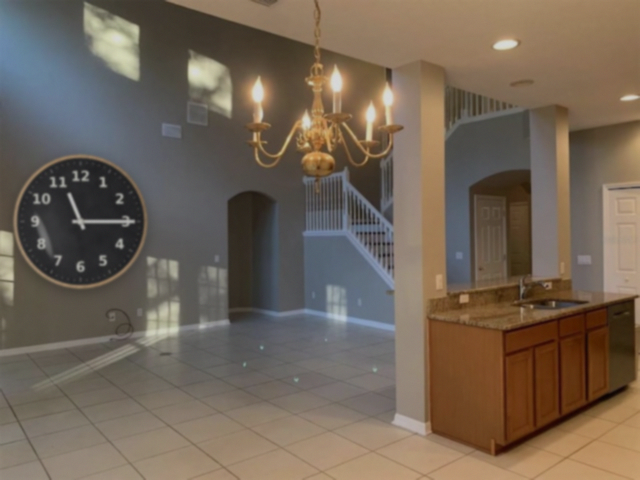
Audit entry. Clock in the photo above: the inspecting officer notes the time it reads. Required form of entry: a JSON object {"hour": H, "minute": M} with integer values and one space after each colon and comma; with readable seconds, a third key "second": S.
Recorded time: {"hour": 11, "minute": 15}
